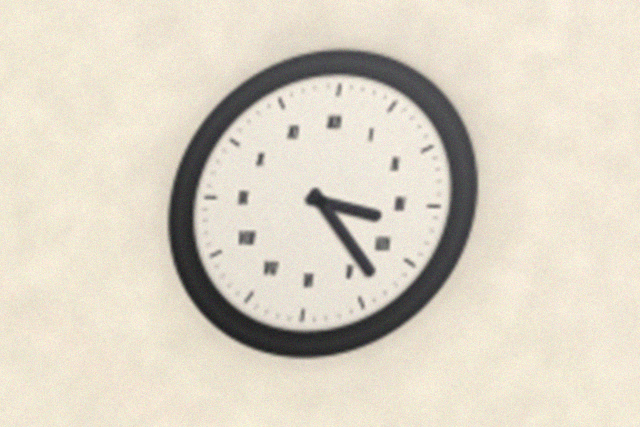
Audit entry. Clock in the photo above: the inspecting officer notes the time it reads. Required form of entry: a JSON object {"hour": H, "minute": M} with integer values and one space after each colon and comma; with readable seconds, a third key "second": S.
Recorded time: {"hour": 3, "minute": 23}
